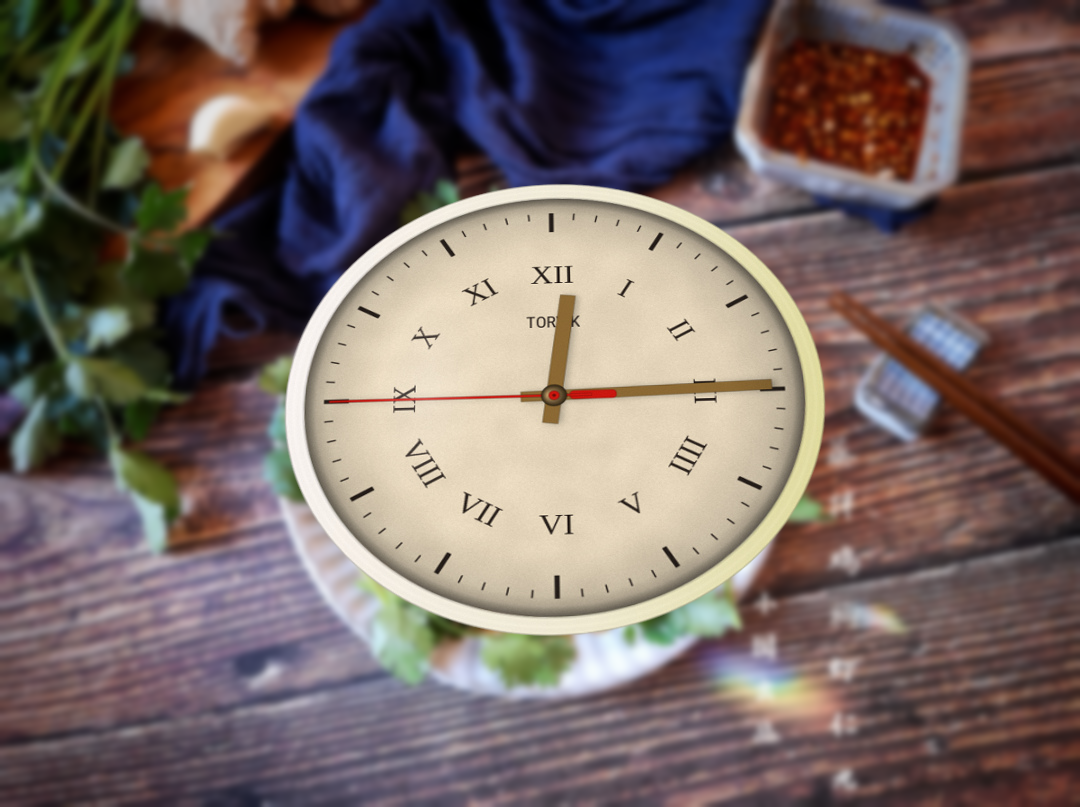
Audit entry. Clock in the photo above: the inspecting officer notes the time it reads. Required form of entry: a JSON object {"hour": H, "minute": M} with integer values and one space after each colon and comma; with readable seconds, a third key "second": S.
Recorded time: {"hour": 12, "minute": 14, "second": 45}
